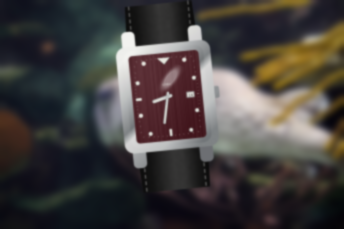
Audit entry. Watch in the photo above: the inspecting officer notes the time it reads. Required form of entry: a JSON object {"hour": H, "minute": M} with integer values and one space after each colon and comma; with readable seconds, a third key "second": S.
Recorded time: {"hour": 8, "minute": 32}
